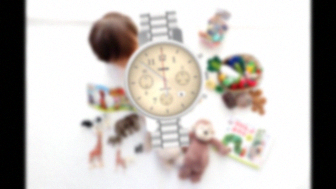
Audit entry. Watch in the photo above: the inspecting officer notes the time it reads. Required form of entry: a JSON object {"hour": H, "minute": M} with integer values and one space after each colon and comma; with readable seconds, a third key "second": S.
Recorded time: {"hour": 5, "minute": 52}
